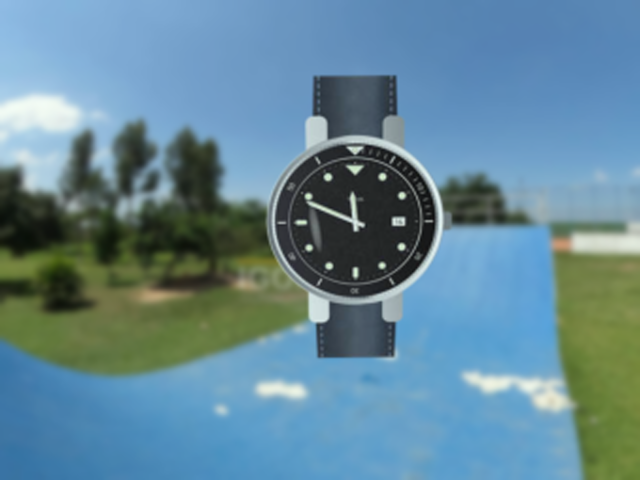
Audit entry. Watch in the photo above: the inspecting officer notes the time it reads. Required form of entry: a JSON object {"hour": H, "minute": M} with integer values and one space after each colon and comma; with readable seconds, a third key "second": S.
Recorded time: {"hour": 11, "minute": 49}
